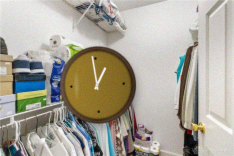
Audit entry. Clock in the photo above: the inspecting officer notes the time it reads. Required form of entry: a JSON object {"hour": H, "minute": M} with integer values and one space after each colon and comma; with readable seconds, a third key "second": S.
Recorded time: {"hour": 12, "minute": 59}
